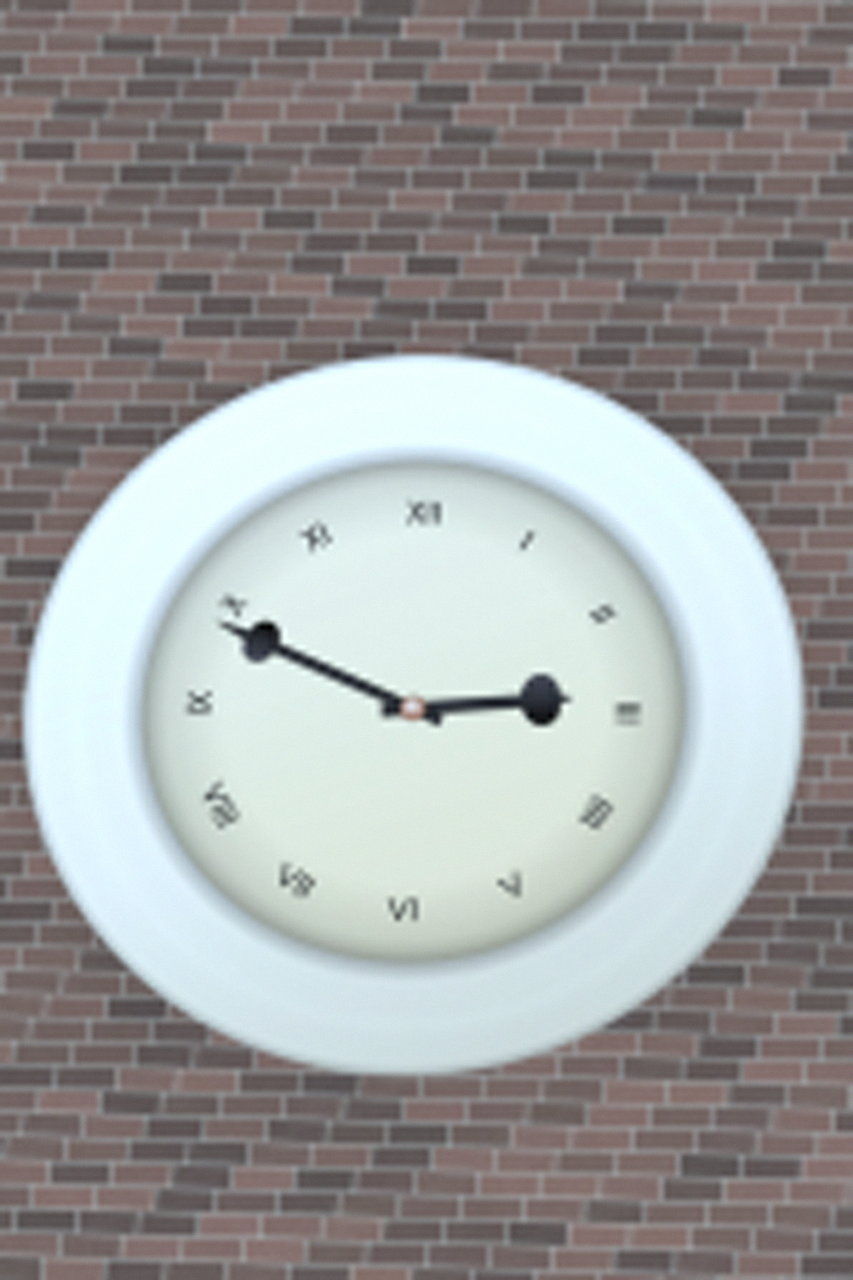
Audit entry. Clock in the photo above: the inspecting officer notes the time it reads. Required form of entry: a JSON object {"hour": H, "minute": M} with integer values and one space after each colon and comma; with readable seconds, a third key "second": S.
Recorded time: {"hour": 2, "minute": 49}
